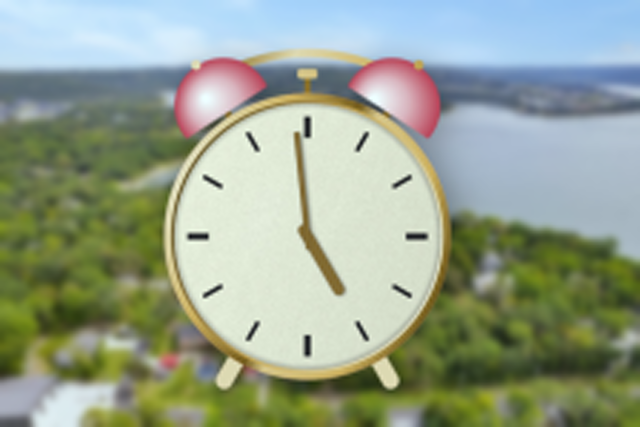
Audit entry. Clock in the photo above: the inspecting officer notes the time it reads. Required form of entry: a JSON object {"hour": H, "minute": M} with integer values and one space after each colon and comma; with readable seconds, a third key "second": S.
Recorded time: {"hour": 4, "minute": 59}
